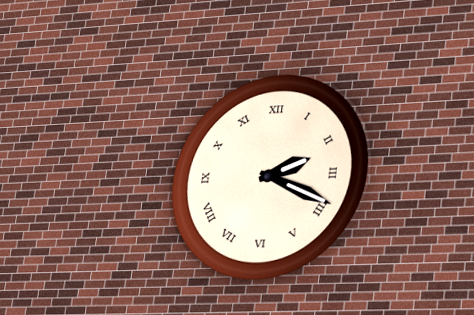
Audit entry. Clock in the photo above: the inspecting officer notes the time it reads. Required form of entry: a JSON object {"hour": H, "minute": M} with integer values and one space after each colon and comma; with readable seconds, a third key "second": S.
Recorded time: {"hour": 2, "minute": 19}
